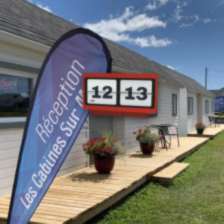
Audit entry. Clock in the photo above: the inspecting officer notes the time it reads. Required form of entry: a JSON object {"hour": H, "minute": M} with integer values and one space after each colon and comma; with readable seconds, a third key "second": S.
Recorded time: {"hour": 12, "minute": 13}
